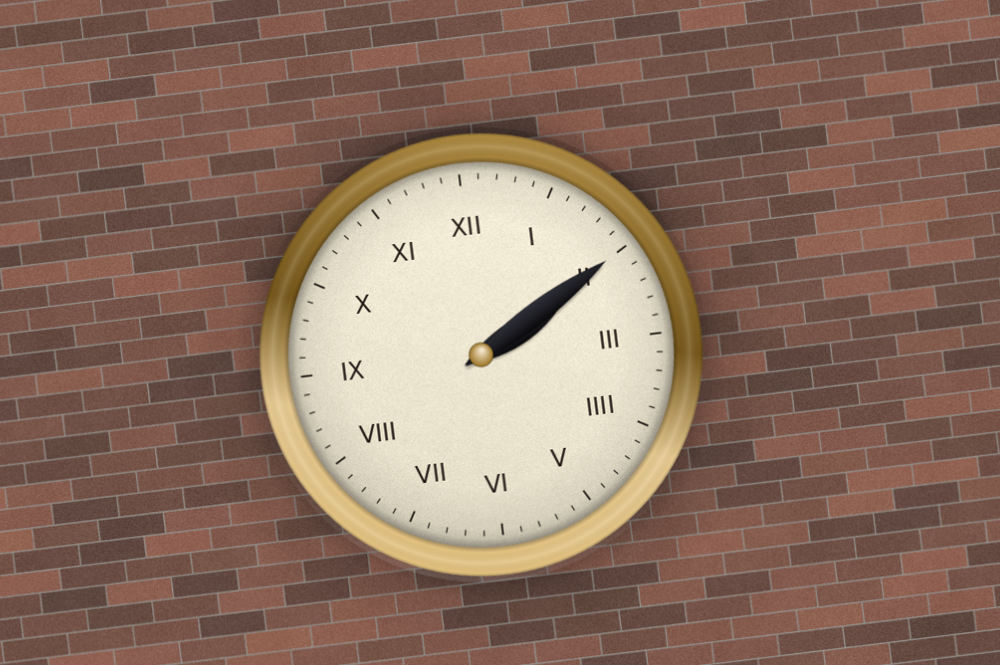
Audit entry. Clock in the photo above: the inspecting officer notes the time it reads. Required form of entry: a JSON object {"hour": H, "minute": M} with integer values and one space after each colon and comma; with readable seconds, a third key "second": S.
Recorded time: {"hour": 2, "minute": 10}
